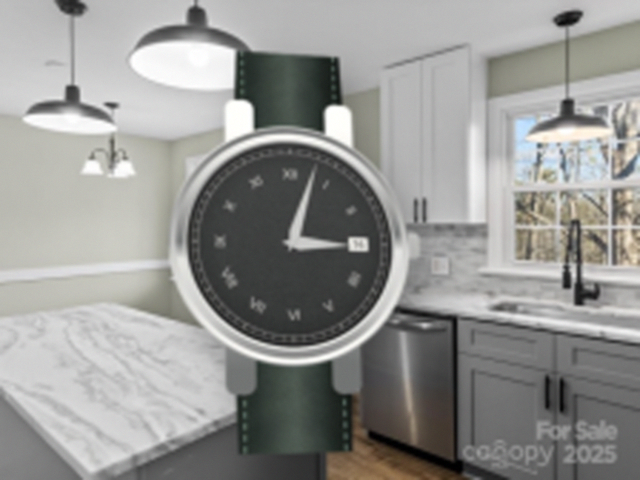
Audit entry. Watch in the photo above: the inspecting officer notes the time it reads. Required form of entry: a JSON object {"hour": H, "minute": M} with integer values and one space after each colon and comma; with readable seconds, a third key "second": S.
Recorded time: {"hour": 3, "minute": 3}
